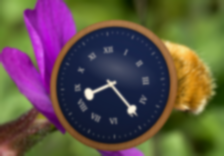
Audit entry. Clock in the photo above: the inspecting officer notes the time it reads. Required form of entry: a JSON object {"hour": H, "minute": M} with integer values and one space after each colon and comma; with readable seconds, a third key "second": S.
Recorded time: {"hour": 8, "minute": 24}
